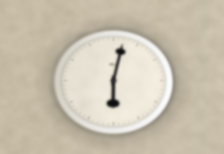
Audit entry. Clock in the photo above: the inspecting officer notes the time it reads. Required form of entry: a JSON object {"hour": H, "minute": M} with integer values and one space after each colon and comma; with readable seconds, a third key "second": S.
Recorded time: {"hour": 6, "minute": 2}
